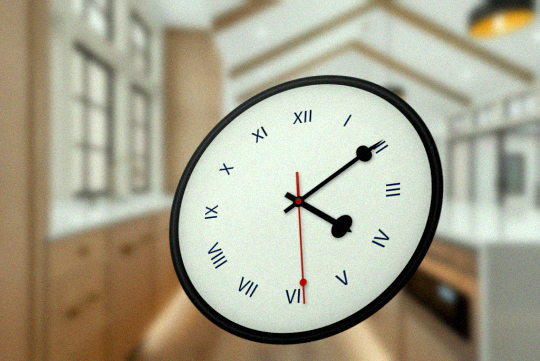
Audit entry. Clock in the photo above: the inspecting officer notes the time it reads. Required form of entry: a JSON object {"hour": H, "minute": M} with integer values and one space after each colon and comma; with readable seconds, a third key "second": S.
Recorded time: {"hour": 4, "minute": 9, "second": 29}
